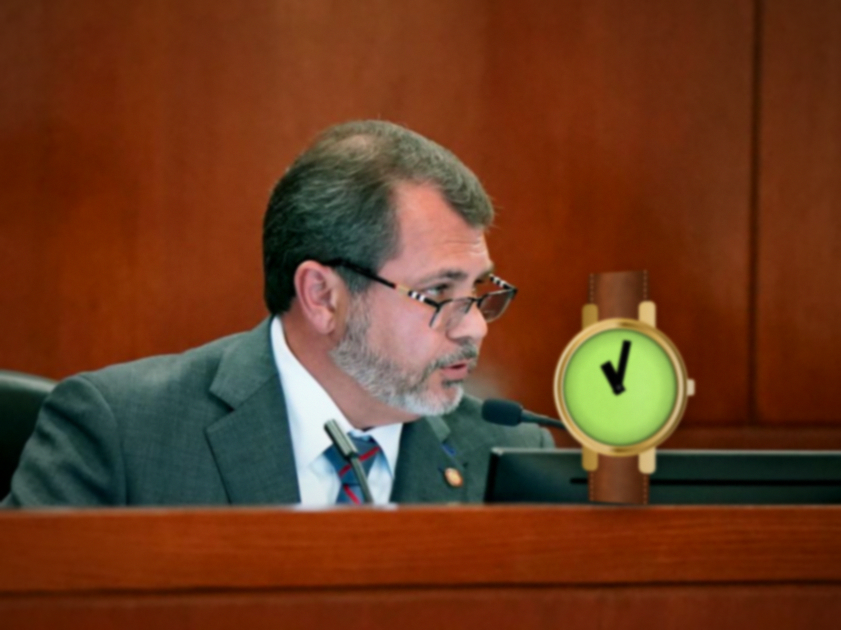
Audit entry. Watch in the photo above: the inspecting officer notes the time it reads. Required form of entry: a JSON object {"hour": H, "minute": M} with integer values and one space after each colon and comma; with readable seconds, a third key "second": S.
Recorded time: {"hour": 11, "minute": 2}
